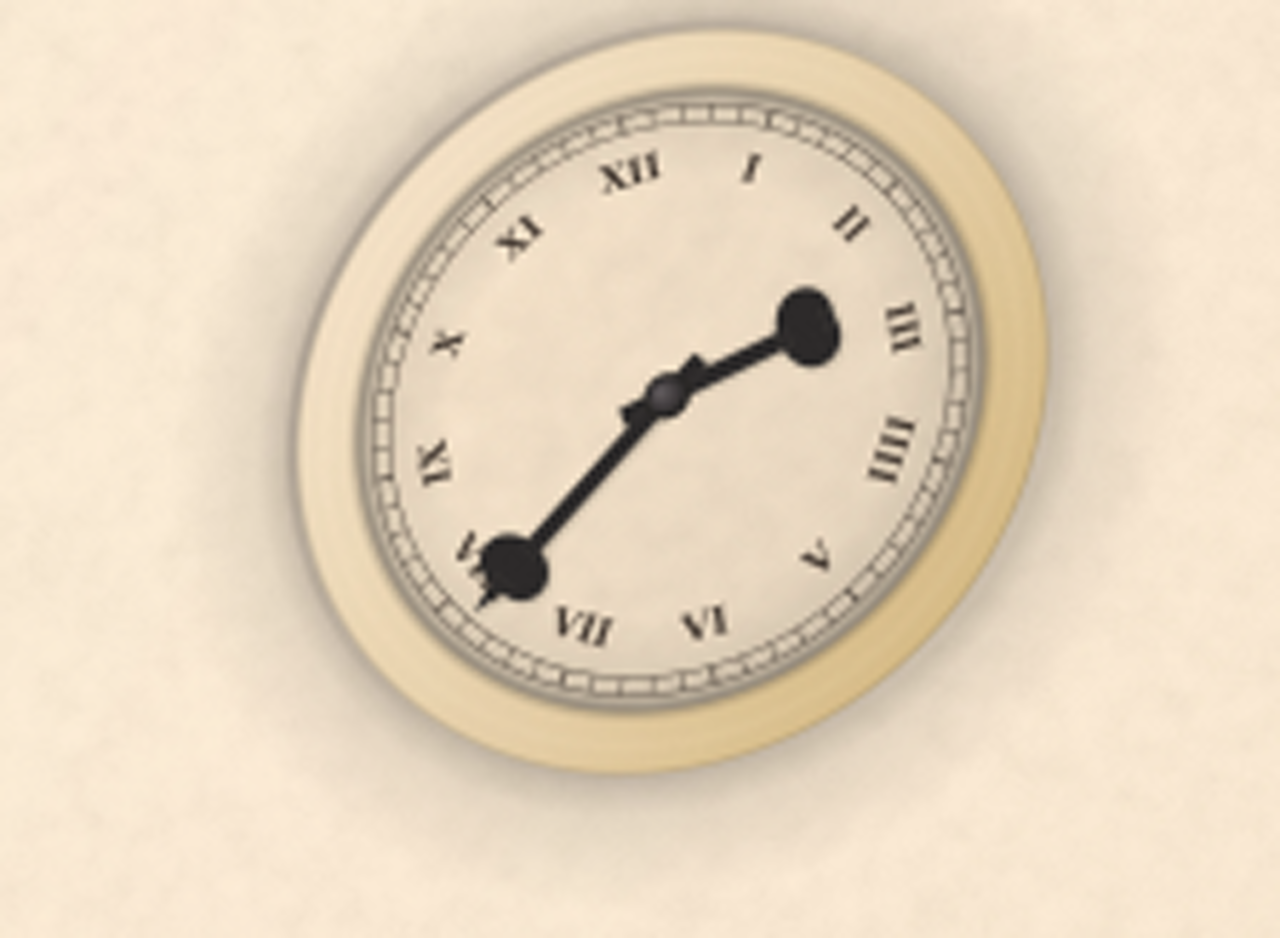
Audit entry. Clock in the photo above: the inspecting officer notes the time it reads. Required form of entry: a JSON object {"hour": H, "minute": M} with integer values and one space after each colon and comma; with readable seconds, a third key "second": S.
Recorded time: {"hour": 2, "minute": 39}
